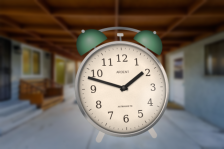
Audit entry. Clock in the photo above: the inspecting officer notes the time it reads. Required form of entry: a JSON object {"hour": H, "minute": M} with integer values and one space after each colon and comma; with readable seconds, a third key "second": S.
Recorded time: {"hour": 1, "minute": 48}
